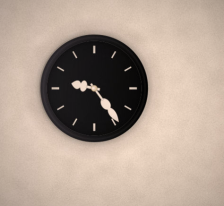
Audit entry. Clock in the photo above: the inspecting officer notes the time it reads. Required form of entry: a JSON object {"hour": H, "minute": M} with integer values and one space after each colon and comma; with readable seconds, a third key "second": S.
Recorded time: {"hour": 9, "minute": 24}
